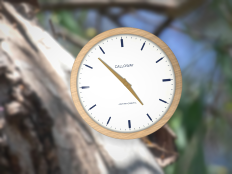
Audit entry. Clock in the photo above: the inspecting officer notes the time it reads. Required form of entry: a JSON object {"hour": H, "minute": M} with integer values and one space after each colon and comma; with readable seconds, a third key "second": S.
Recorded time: {"hour": 4, "minute": 53}
